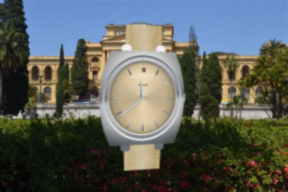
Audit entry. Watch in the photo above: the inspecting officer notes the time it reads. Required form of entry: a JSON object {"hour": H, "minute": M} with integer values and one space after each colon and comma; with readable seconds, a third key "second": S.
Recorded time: {"hour": 11, "minute": 39}
